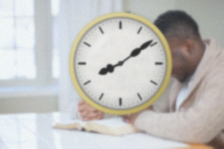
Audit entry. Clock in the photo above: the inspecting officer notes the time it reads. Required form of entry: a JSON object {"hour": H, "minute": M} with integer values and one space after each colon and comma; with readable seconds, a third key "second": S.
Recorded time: {"hour": 8, "minute": 9}
